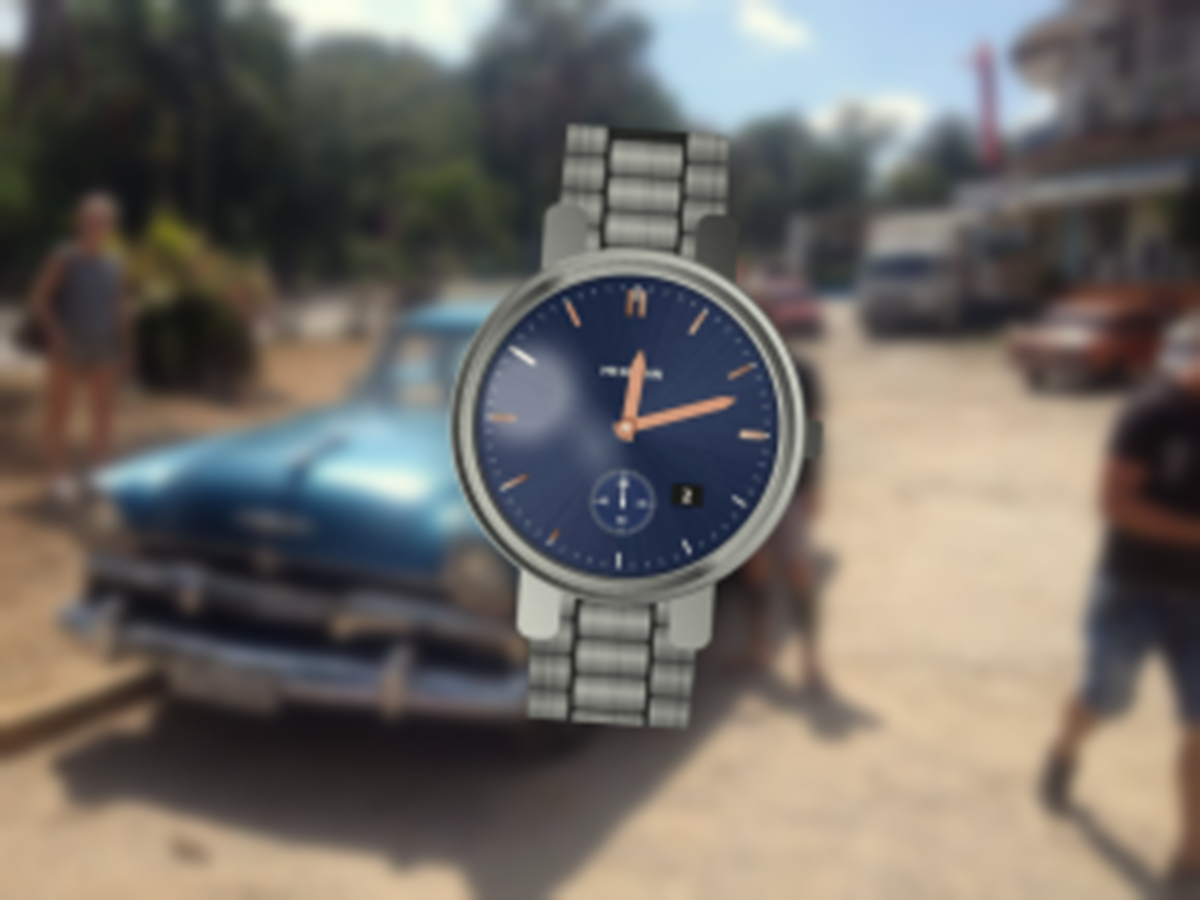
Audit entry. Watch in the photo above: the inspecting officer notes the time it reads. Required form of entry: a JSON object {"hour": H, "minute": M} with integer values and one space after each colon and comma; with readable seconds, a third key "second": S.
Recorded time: {"hour": 12, "minute": 12}
